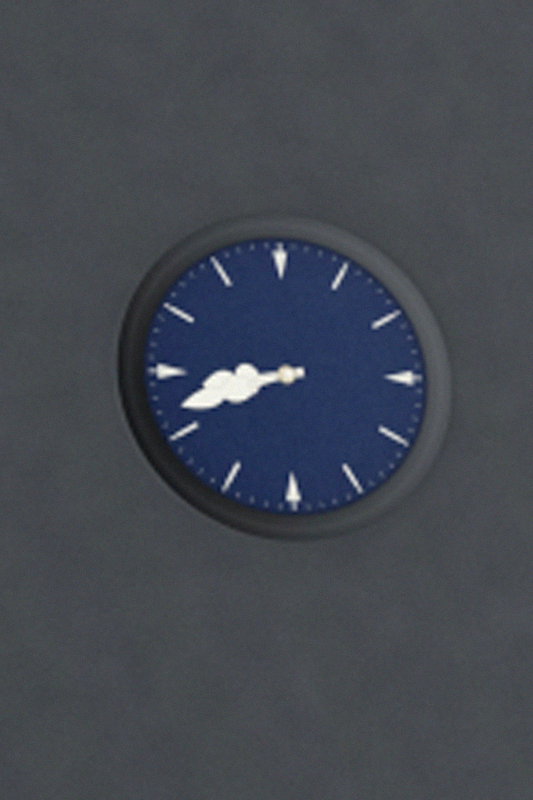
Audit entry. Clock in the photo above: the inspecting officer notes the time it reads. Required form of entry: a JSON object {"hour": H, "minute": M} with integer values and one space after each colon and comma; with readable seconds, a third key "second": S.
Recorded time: {"hour": 8, "minute": 42}
